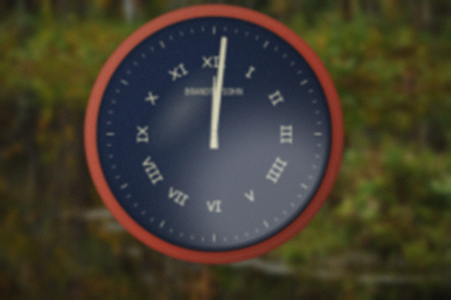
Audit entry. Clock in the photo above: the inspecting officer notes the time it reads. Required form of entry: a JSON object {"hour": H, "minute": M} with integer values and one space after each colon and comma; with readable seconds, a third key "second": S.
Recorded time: {"hour": 12, "minute": 1}
